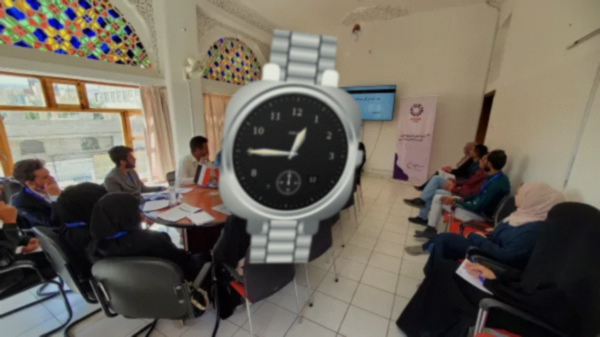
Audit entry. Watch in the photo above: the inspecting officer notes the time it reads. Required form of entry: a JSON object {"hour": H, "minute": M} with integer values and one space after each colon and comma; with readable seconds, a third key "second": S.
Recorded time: {"hour": 12, "minute": 45}
